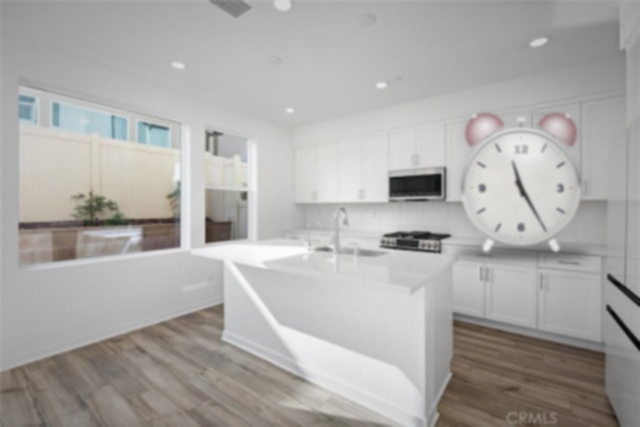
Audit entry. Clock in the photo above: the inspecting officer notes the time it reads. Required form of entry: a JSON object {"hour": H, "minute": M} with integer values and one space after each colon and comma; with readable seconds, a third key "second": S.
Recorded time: {"hour": 11, "minute": 25}
